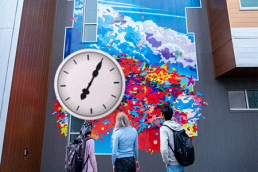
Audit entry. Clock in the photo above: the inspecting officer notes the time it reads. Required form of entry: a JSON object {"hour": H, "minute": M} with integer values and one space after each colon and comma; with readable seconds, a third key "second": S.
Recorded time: {"hour": 7, "minute": 5}
